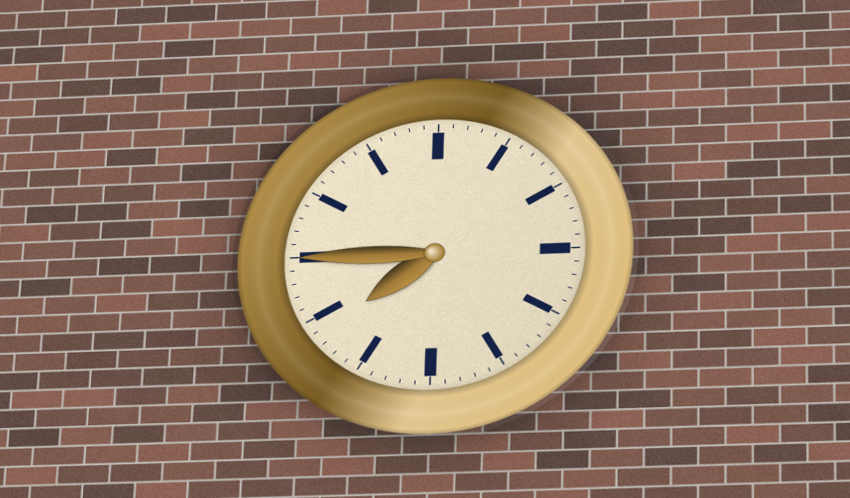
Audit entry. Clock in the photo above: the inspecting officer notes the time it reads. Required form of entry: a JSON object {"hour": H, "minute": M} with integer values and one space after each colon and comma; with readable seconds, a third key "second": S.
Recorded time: {"hour": 7, "minute": 45}
